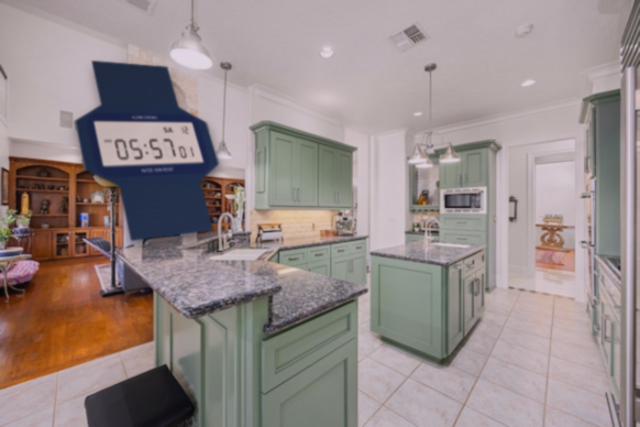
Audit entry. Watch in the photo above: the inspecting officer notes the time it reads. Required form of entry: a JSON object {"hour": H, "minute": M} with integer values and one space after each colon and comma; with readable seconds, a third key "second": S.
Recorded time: {"hour": 5, "minute": 57, "second": 1}
